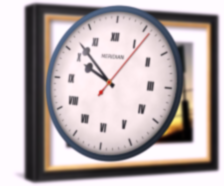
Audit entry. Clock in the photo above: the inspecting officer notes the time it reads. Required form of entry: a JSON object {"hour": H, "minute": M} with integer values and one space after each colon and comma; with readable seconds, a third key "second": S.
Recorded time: {"hour": 9, "minute": 52, "second": 6}
